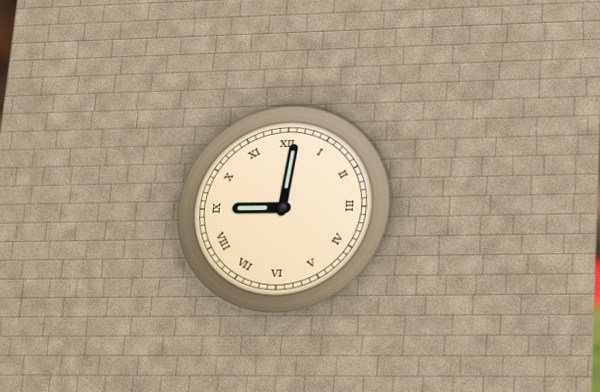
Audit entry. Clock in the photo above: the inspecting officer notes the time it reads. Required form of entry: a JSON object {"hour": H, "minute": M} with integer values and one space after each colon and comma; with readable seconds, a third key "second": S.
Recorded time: {"hour": 9, "minute": 1}
